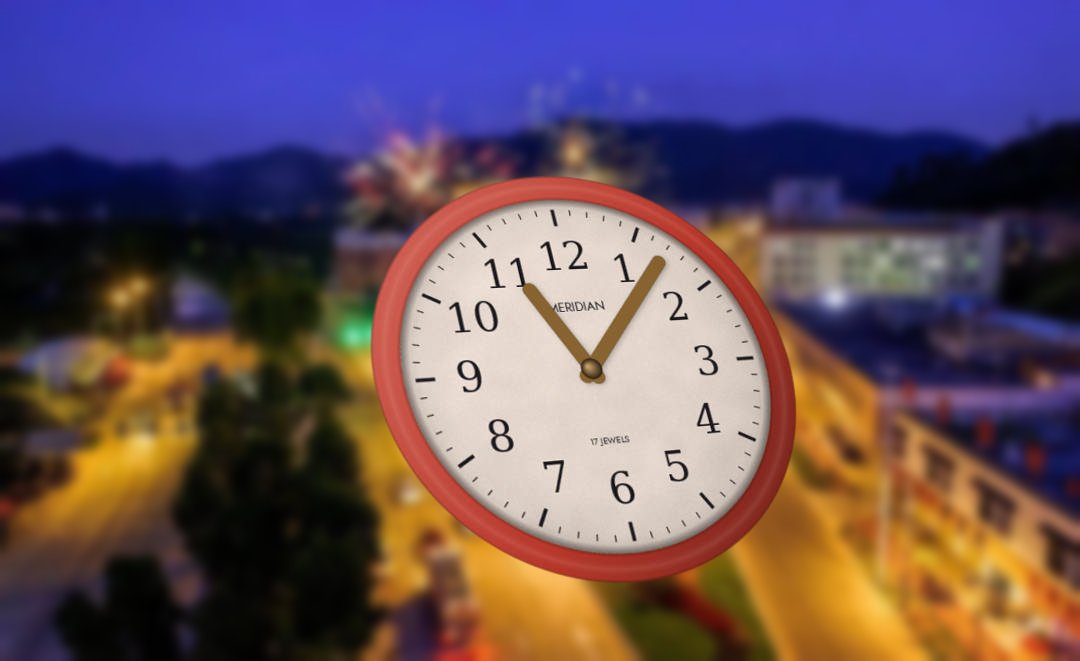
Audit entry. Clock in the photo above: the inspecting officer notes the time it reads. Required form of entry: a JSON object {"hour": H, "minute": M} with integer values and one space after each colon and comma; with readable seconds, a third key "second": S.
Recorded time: {"hour": 11, "minute": 7}
